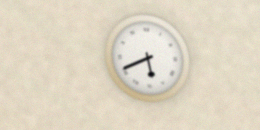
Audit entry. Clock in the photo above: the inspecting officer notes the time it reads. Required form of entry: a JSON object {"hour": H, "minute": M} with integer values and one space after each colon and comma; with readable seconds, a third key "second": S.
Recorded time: {"hour": 5, "minute": 41}
